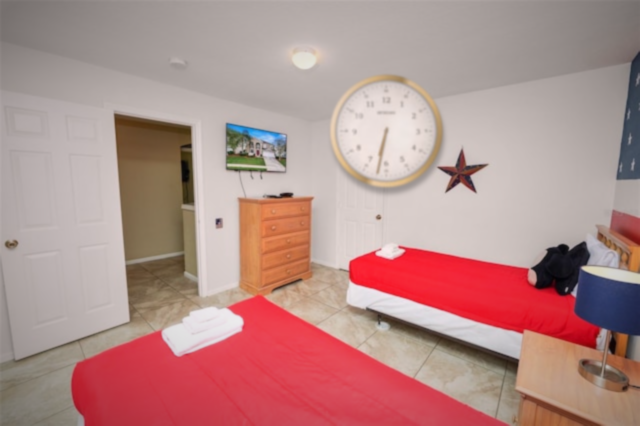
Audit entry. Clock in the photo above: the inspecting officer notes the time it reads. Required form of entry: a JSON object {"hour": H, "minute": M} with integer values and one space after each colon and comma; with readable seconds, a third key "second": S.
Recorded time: {"hour": 6, "minute": 32}
